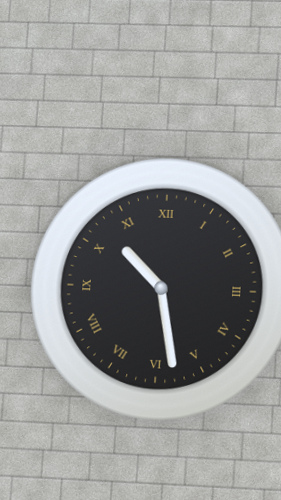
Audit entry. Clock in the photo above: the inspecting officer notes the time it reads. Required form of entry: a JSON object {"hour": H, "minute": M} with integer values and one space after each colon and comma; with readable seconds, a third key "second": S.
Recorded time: {"hour": 10, "minute": 28}
